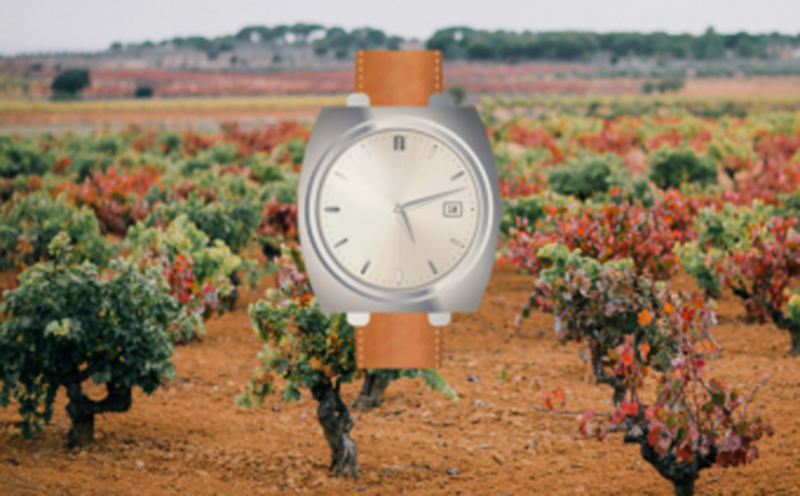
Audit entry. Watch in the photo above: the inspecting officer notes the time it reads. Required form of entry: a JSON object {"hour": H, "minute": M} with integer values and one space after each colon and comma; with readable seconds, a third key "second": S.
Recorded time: {"hour": 5, "minute": 12}
